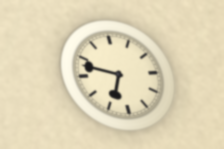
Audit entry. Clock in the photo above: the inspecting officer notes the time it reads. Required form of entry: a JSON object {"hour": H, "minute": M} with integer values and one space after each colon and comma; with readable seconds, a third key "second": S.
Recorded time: {"hour": 6, "minute": 48}
